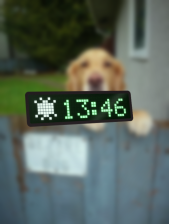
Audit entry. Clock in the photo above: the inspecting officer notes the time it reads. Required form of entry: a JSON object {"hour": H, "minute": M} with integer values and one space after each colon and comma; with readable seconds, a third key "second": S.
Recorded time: {"hour": 13, "minute": 46}
